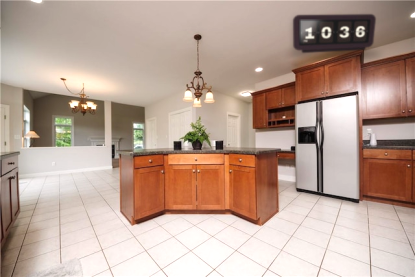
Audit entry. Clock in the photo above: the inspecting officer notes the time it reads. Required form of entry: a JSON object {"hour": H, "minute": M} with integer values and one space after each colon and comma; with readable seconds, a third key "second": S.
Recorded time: {"hour": 10, "minute": 36}
